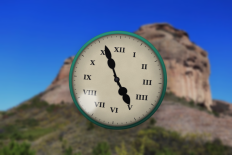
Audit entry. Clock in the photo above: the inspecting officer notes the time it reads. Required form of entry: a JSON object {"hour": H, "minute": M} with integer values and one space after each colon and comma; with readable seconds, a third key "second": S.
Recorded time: {"hour": 4, "minute": 56}
